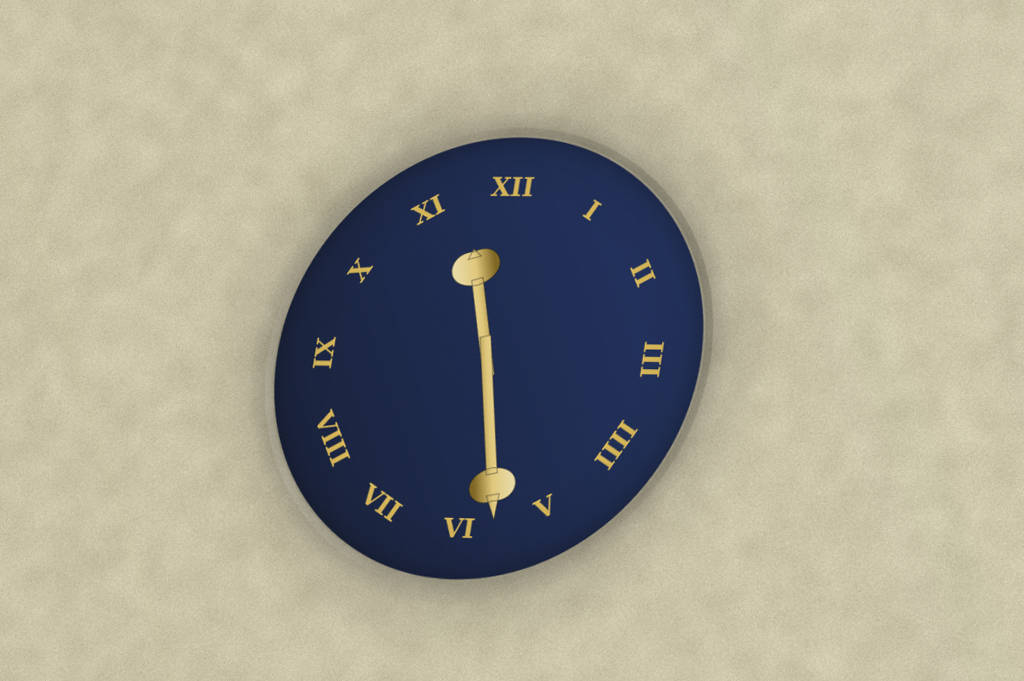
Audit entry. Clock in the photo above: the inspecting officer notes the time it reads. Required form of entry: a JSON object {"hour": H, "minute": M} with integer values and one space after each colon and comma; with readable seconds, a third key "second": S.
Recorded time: {"hour": 11, "minute": 28}
